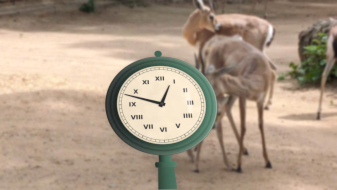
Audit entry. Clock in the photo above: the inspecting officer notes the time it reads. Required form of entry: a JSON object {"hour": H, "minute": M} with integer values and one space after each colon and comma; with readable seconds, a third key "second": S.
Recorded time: {"hour": 12, "minute": 48}
